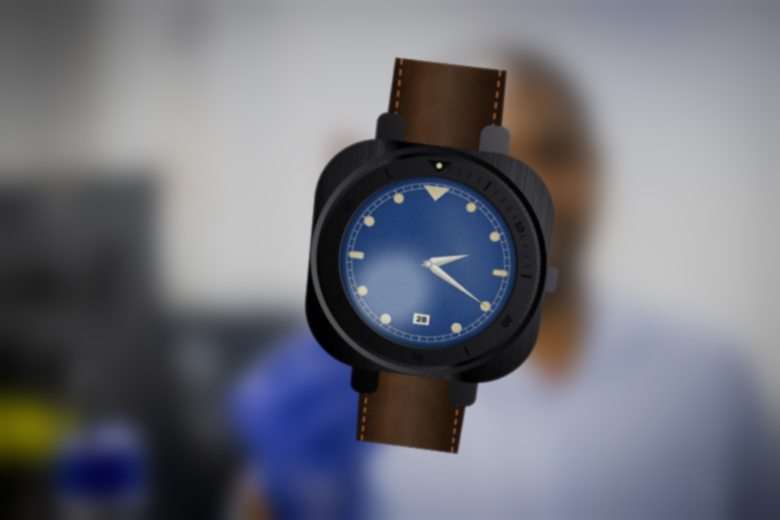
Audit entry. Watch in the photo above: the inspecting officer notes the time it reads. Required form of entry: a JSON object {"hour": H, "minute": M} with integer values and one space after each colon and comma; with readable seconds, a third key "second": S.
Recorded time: {"hour": 2, "minute": 20}
